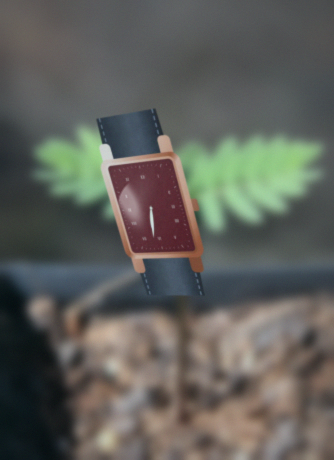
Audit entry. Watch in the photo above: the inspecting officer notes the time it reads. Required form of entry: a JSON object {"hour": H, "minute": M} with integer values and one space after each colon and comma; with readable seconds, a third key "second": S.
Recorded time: {"hour": 6, "minute": 32}
